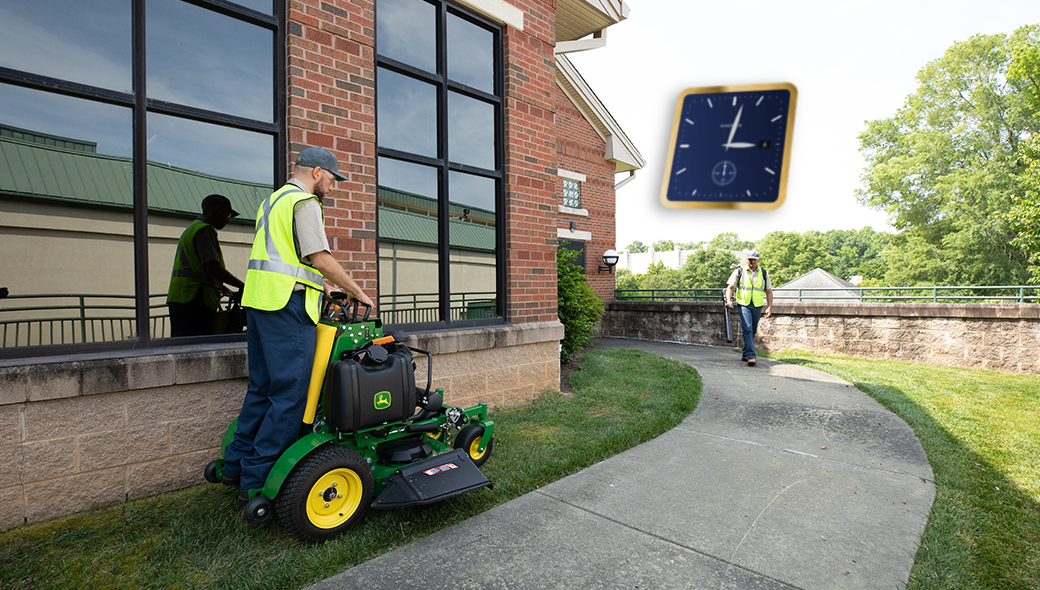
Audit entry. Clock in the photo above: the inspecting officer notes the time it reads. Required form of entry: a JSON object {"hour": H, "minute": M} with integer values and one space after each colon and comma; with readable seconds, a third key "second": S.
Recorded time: {"hour": 3, "minute": 2}
